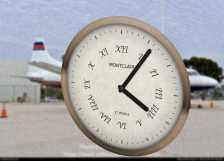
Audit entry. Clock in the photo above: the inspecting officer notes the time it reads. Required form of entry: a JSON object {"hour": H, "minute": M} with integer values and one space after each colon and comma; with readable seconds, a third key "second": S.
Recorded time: {"hour": 4, "minute": 6}
